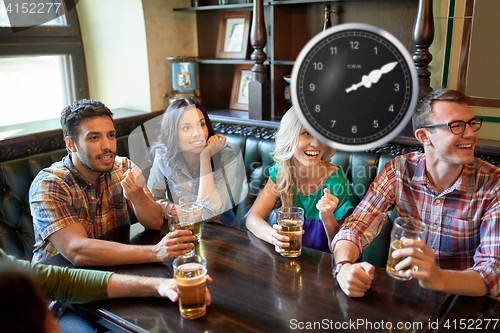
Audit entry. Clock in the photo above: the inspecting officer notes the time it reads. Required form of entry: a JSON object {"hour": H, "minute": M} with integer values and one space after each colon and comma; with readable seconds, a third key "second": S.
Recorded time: {"hour": 2, "minute": 10}
